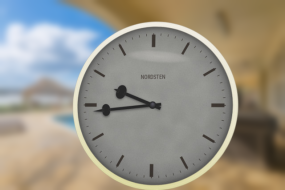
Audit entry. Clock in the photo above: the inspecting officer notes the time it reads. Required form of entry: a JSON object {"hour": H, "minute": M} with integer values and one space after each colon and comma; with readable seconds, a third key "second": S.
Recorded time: {"hour": 9, "minute": 44}
